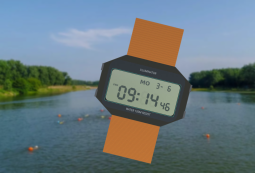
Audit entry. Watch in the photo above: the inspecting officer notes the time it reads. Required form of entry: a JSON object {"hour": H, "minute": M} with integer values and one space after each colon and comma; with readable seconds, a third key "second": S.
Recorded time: {"hour": 9, "minute": 14, "second": 46}
